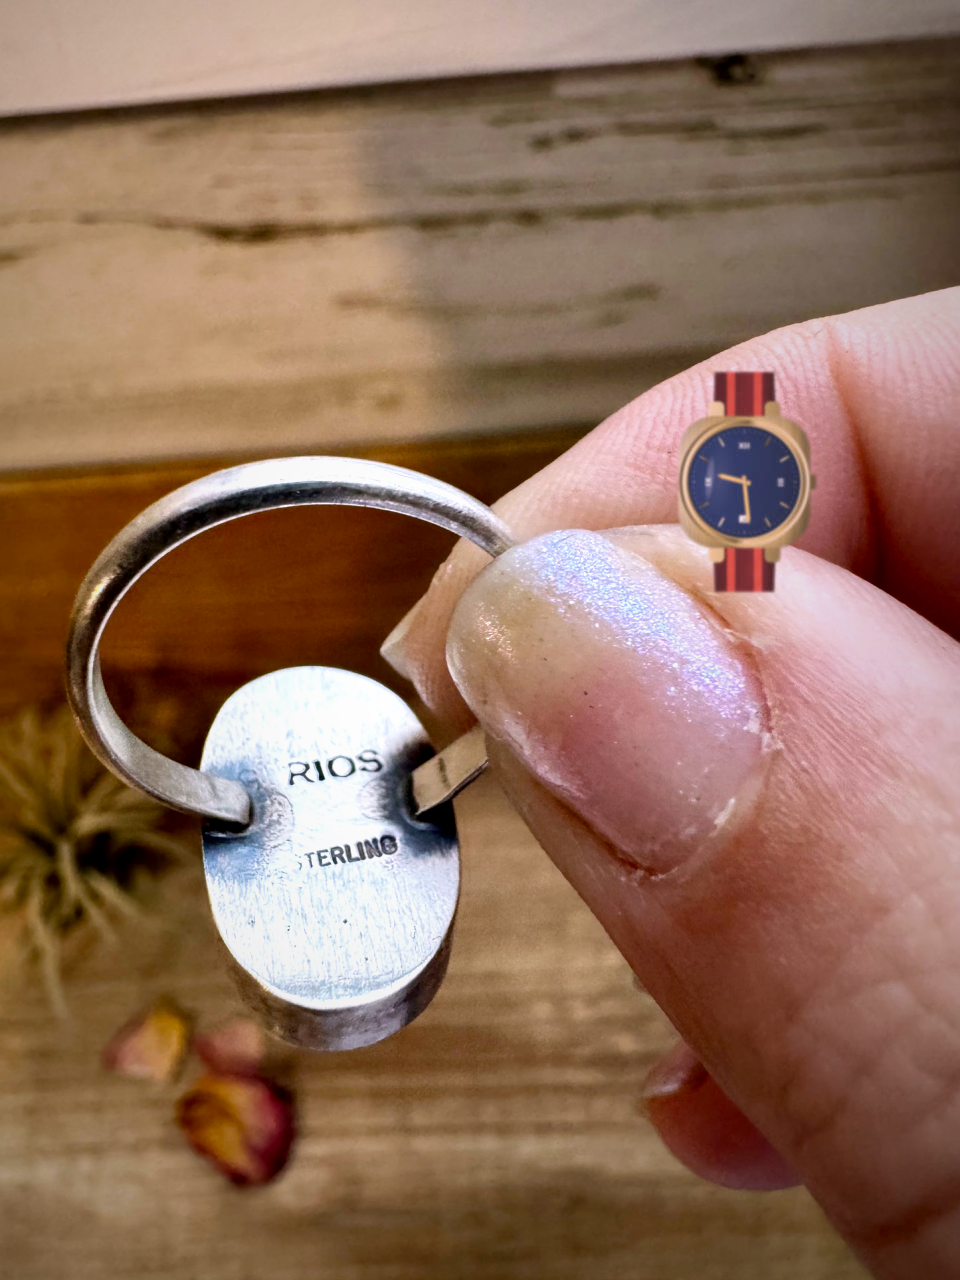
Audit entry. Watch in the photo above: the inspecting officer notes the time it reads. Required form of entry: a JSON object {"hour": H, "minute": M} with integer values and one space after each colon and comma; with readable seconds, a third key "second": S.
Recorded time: {"hour": 9, "minute": 29}
